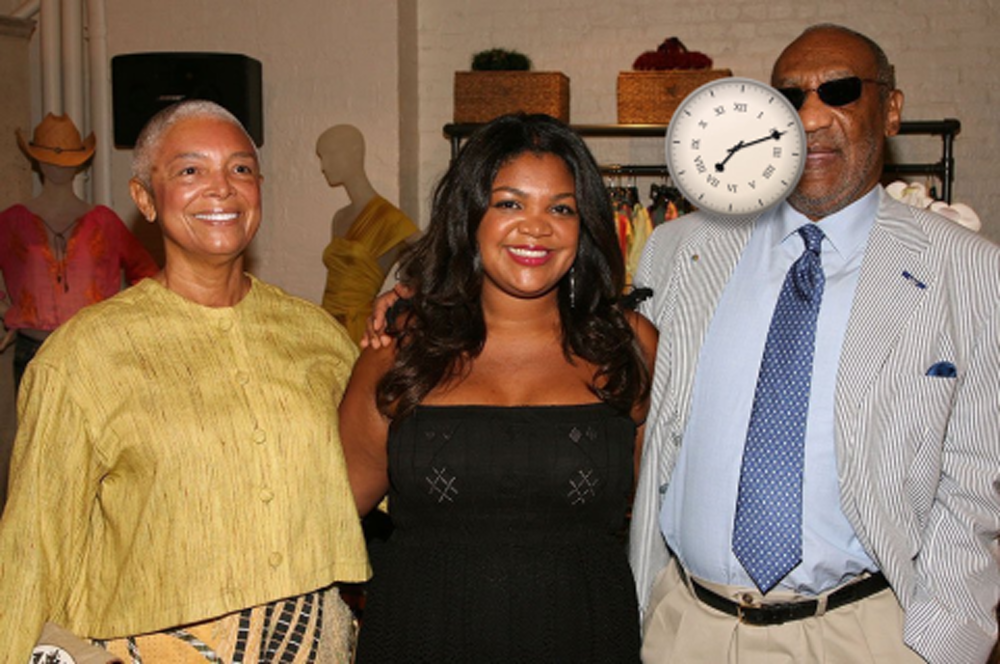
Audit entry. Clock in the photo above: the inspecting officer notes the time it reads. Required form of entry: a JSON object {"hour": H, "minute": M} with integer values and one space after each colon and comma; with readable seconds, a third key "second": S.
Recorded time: {"hour": 7, "minute": 11}
